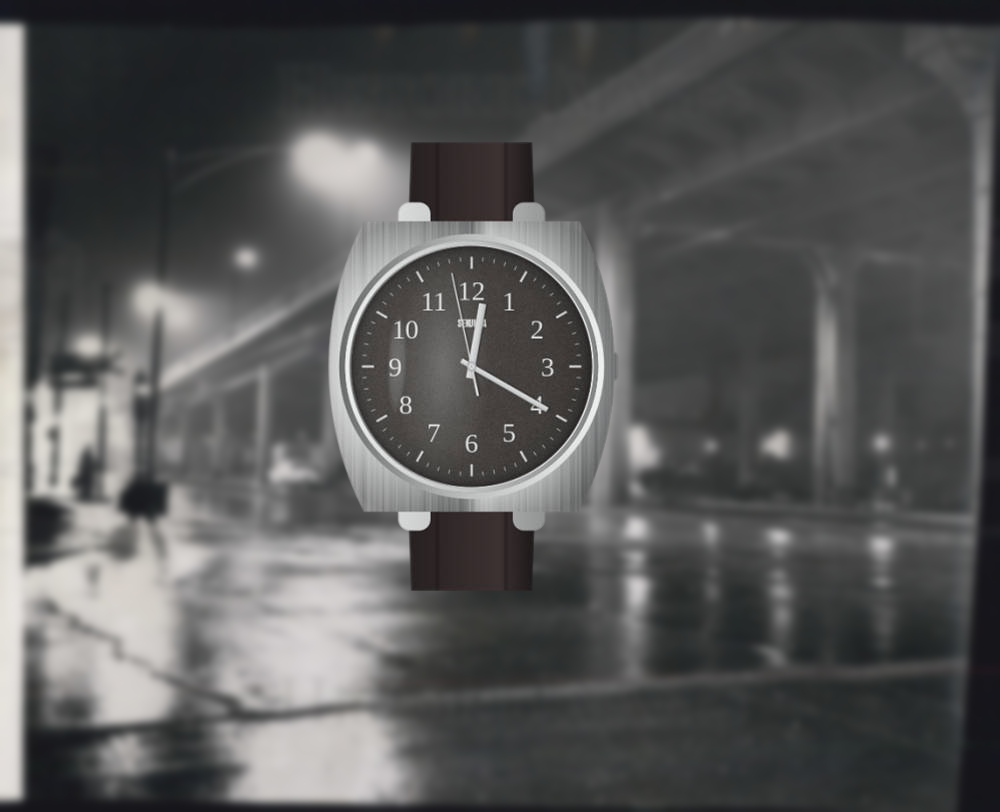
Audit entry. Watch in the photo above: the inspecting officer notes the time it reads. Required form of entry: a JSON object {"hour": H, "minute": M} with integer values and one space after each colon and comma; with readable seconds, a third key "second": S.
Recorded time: {"hour": 12, "minute": 19, "second": 58}
